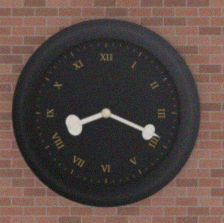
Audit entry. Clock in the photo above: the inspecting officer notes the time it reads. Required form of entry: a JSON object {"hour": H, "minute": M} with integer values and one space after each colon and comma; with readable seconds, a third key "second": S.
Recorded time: {"hour": 8, "minute": 19}
